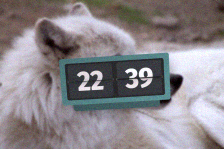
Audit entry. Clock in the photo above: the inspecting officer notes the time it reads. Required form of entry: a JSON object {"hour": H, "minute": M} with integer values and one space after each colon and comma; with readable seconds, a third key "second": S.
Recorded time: {"hour": 22, "minute": 39}
